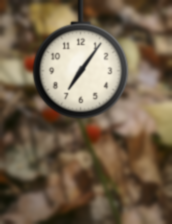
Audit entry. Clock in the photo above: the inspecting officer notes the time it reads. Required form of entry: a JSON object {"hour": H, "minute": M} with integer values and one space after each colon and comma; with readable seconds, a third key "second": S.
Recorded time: {"hour": 7, "minute": 6}
